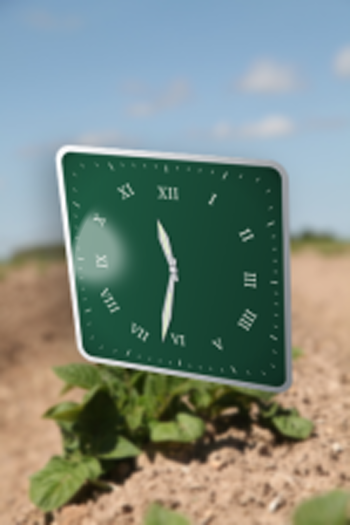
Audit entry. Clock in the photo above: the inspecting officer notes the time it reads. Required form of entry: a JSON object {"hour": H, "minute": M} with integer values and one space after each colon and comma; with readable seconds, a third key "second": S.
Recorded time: {"hour": 11, "minute": 32}
